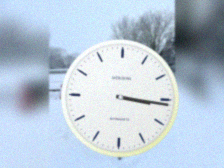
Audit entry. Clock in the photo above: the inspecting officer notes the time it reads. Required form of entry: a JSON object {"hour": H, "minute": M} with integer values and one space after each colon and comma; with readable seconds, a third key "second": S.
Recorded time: {"hour": 3, "minute": 16}
